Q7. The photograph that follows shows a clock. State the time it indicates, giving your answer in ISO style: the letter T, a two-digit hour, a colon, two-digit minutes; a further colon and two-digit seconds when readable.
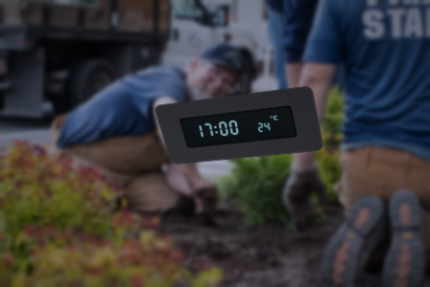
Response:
T17:00
